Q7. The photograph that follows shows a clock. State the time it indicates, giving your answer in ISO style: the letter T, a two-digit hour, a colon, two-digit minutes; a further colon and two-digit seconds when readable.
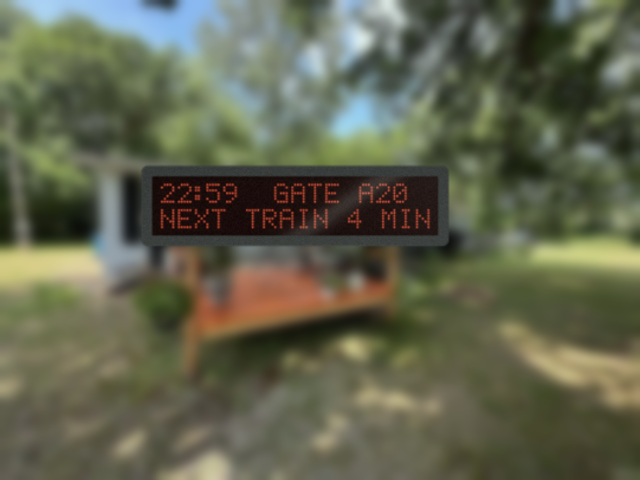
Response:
T22:59
